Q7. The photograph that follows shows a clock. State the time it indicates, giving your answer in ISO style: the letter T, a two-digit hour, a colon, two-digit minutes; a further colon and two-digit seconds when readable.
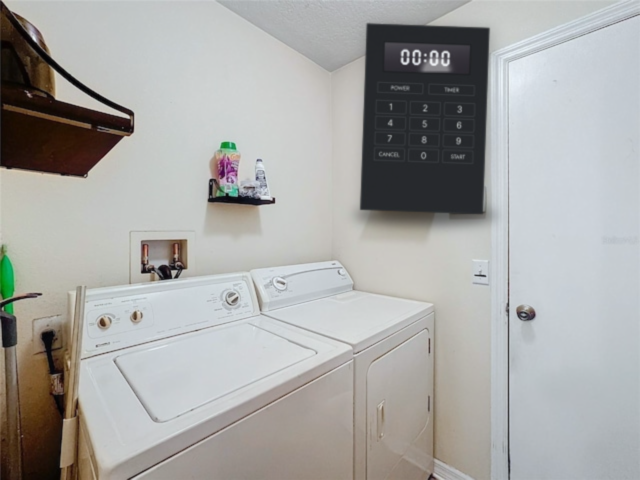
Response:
T00:00
